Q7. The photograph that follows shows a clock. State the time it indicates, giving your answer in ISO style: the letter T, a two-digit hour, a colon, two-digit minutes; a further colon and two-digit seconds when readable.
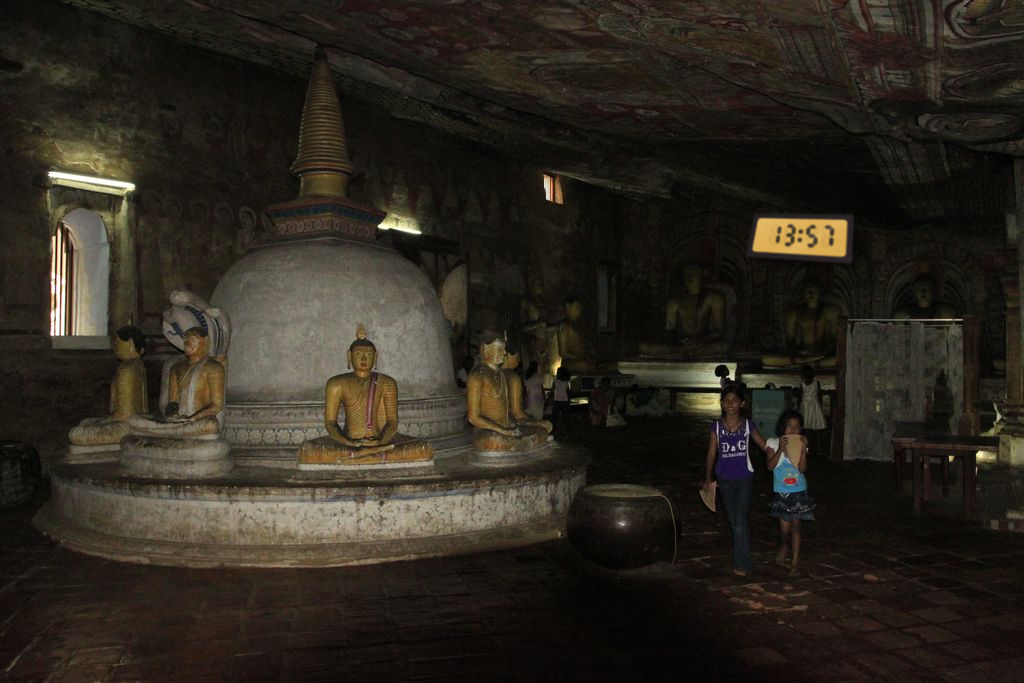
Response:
T13:57
